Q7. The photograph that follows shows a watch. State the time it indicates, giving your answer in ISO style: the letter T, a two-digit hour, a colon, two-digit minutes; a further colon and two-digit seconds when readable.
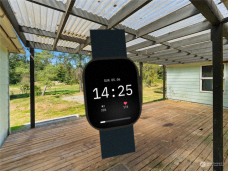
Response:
T14:25
